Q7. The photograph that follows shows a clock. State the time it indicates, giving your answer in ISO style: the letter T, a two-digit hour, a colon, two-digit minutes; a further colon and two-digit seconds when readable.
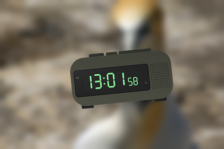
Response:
T13:01:58
